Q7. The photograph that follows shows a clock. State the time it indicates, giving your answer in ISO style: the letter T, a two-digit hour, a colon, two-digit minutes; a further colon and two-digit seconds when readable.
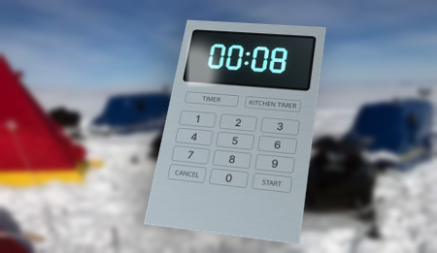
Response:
T00:08
